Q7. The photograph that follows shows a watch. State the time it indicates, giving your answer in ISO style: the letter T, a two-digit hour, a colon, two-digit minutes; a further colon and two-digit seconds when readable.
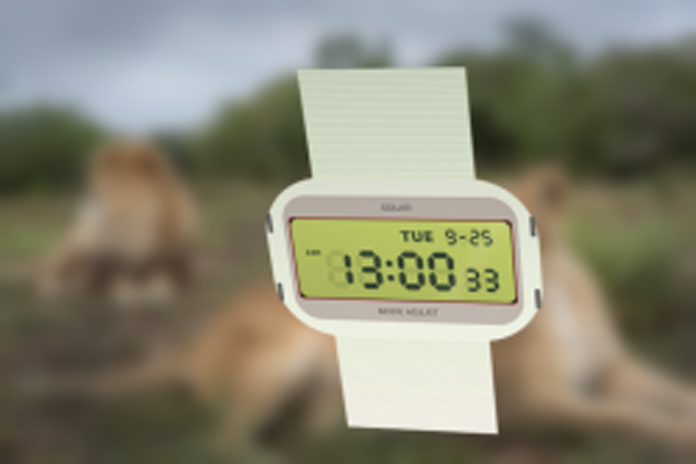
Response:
T13:00:33
